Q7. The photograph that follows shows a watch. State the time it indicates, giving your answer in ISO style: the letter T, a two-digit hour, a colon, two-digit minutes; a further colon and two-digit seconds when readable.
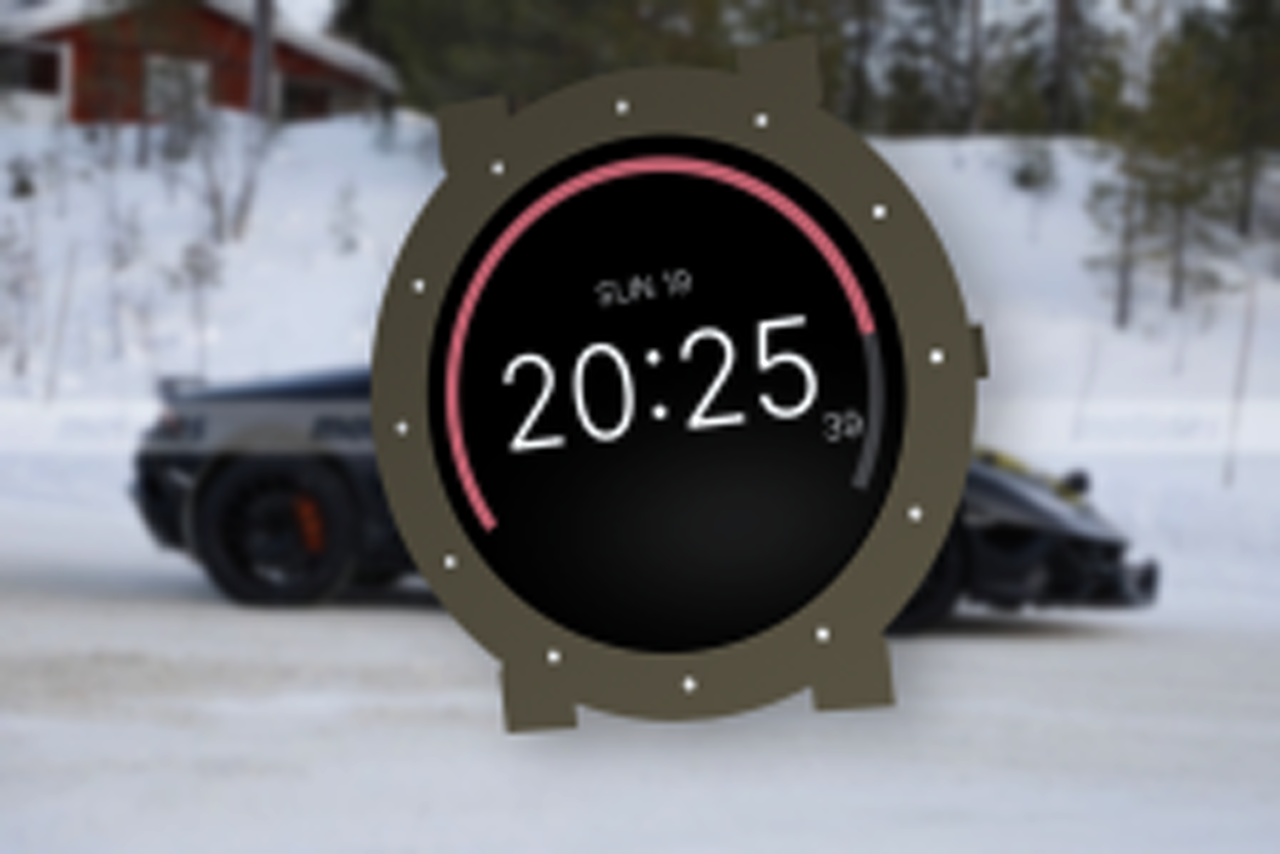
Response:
T20:25
